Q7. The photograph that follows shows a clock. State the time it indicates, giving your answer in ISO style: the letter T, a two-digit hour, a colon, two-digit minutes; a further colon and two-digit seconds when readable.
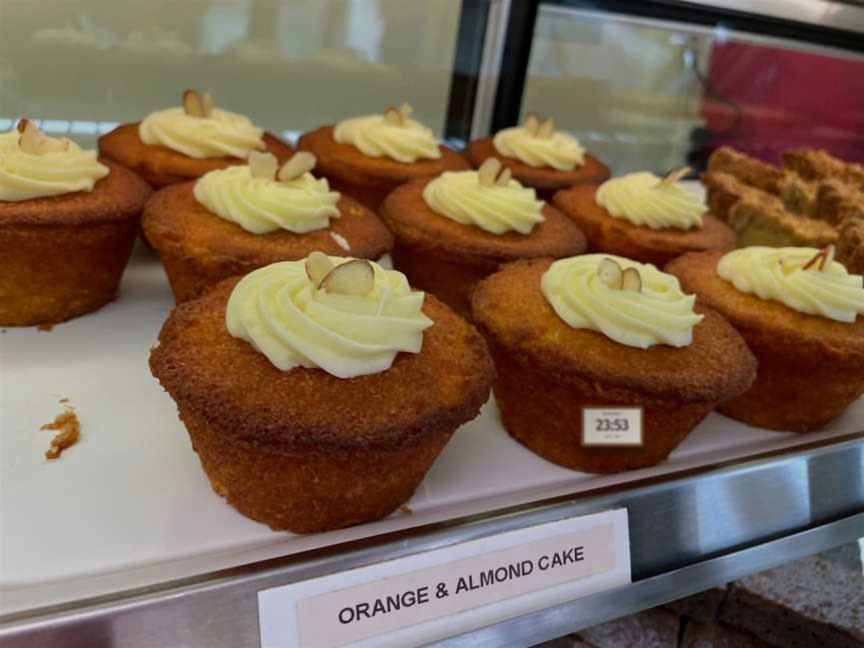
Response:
T23:53
